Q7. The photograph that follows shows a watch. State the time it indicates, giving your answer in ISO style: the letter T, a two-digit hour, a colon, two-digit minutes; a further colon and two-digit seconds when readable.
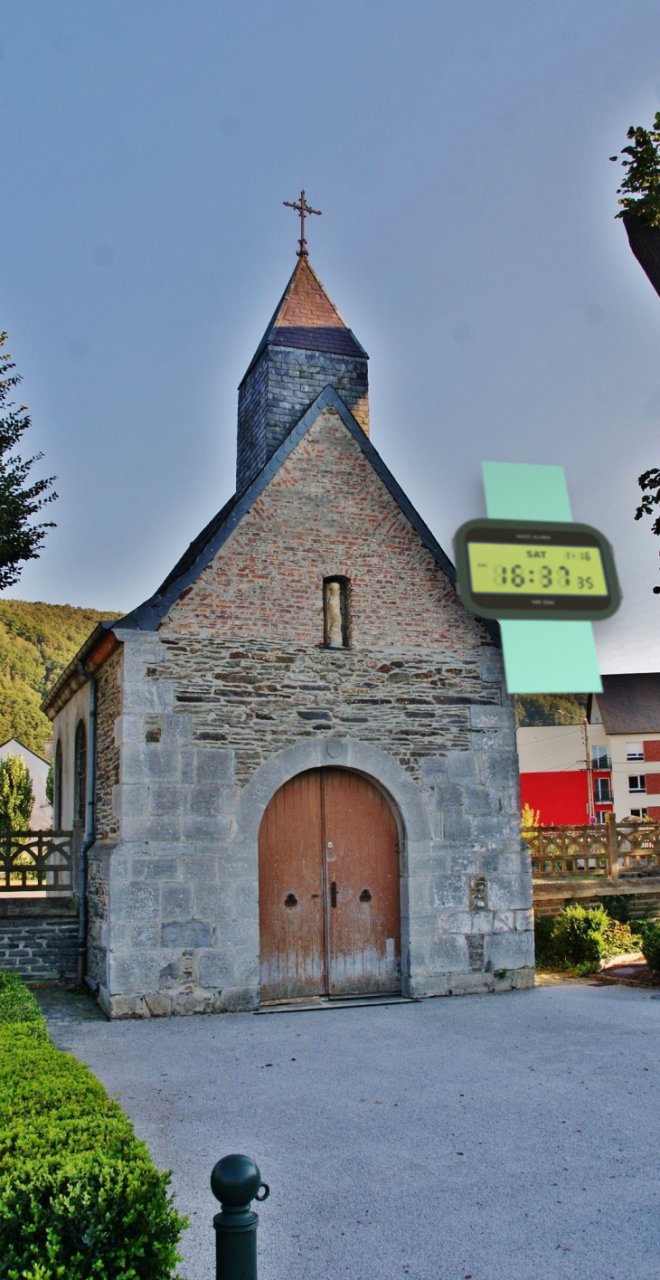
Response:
T16:37:35
